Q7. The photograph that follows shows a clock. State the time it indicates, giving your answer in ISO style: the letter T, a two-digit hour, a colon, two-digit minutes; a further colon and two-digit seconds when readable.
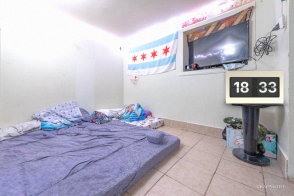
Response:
T18:33
